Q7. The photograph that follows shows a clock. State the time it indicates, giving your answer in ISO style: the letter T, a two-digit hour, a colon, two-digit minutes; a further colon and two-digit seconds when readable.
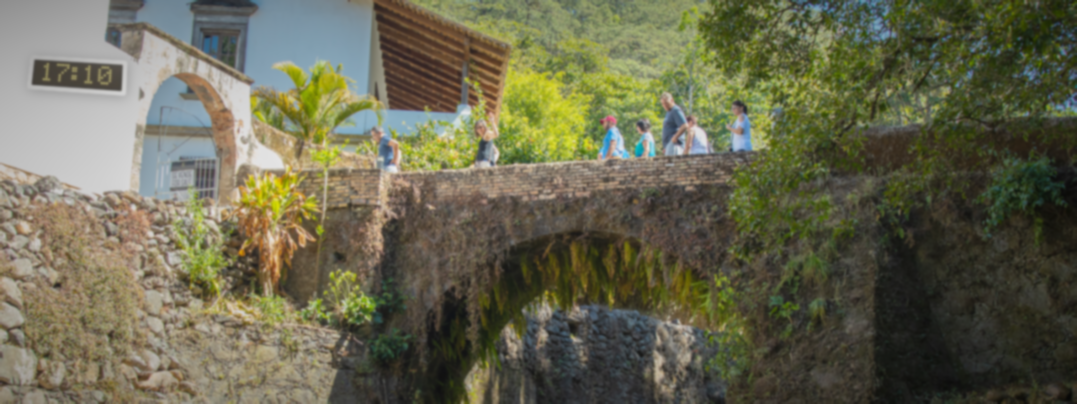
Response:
T17:10
